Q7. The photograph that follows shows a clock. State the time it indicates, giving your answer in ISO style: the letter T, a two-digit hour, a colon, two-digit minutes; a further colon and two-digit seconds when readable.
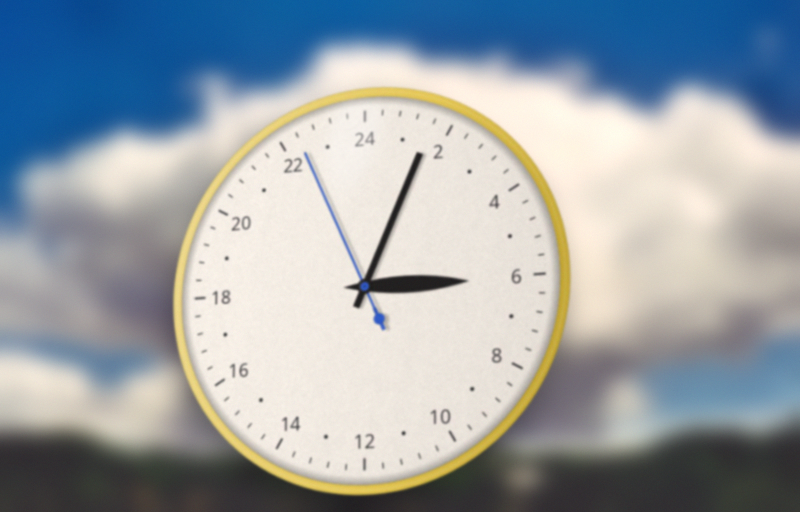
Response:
T06:03:56
